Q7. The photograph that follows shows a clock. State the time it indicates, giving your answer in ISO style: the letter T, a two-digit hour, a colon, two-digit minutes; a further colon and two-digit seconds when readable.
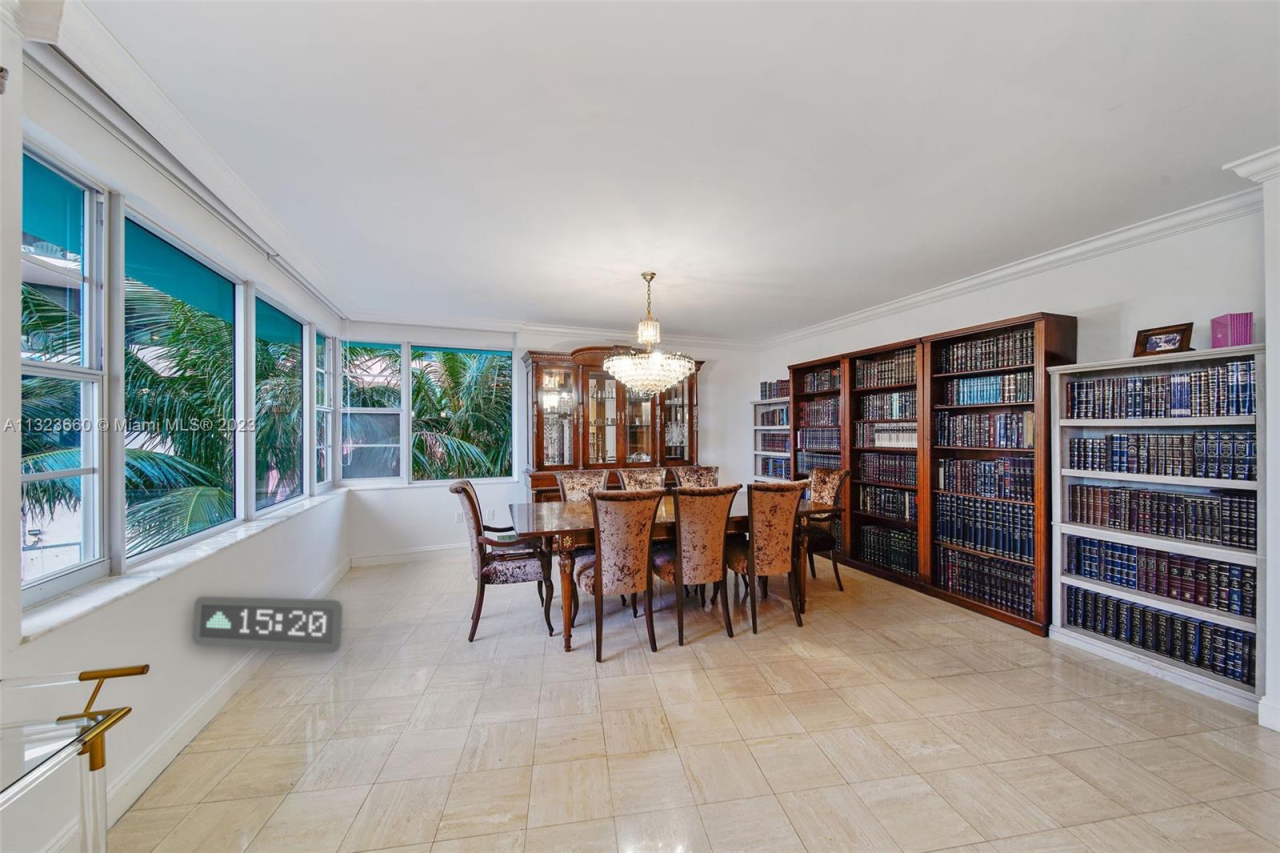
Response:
T15:20
